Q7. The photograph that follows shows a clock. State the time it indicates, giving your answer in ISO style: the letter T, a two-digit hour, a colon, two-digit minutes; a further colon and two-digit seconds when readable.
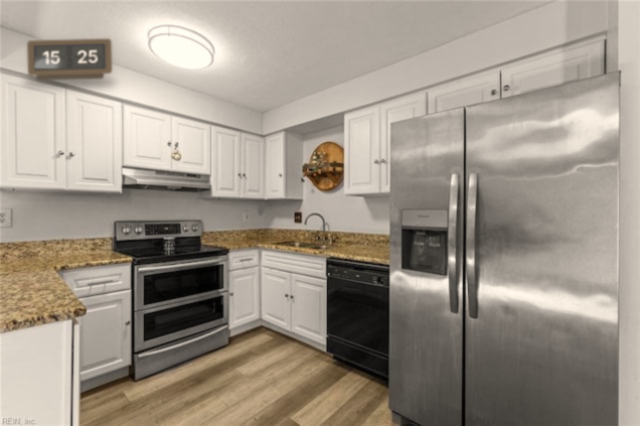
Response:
T15:25
